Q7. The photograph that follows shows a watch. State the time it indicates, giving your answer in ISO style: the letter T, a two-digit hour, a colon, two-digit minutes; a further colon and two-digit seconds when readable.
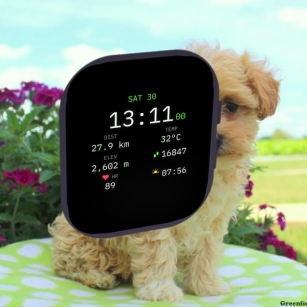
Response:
T13:11:00
